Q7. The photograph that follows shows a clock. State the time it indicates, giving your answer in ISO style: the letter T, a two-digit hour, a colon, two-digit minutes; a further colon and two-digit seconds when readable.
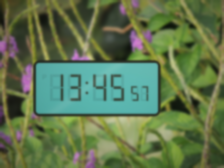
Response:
T13:45:57
